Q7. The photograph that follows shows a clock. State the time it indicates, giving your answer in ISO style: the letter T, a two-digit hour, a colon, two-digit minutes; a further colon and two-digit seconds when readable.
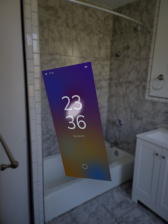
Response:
T23:36
